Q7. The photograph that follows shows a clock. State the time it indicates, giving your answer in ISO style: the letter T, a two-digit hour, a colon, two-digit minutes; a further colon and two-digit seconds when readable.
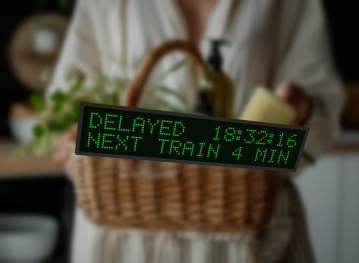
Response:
T18:32:16
